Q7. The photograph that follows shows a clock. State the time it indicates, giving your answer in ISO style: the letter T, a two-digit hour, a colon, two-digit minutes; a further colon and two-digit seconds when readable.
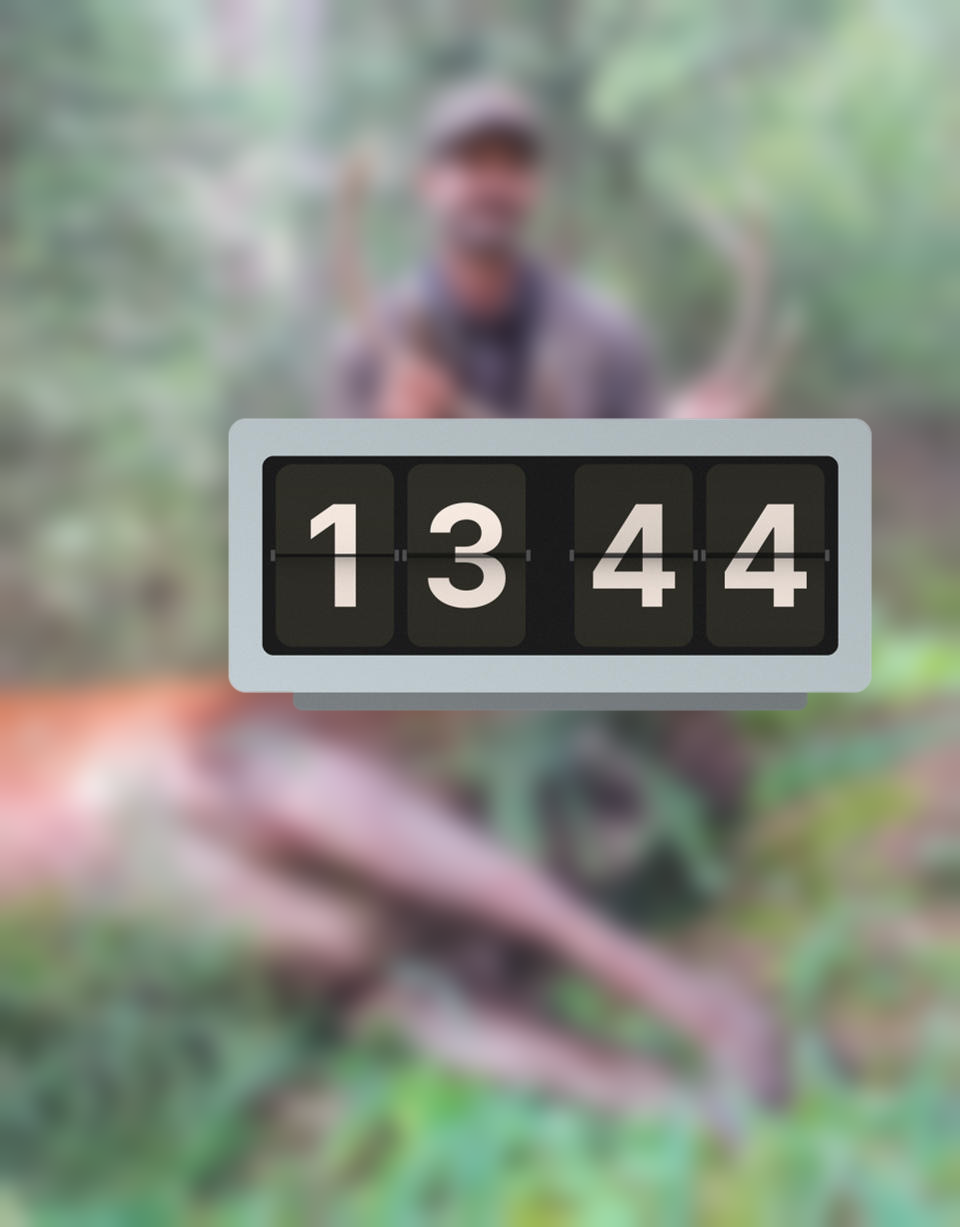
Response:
T13:44
